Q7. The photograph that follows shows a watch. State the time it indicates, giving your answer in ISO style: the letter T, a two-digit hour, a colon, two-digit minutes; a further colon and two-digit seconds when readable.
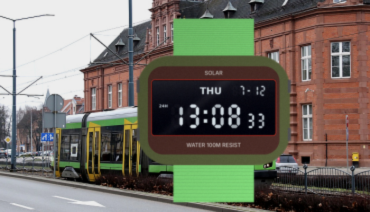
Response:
T13:08:33
